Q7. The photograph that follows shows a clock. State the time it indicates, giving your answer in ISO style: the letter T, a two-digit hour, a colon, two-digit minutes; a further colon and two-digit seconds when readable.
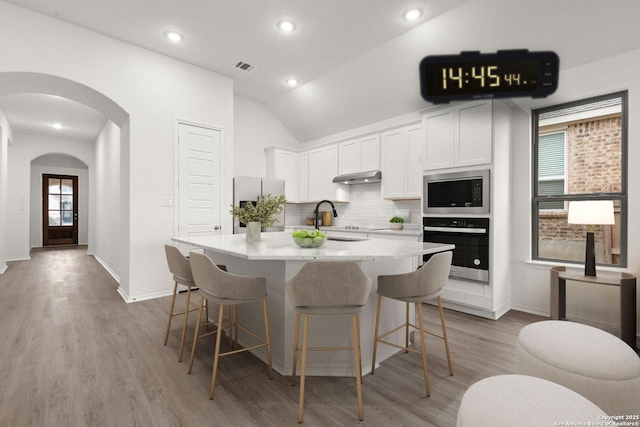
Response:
T14:45:44
